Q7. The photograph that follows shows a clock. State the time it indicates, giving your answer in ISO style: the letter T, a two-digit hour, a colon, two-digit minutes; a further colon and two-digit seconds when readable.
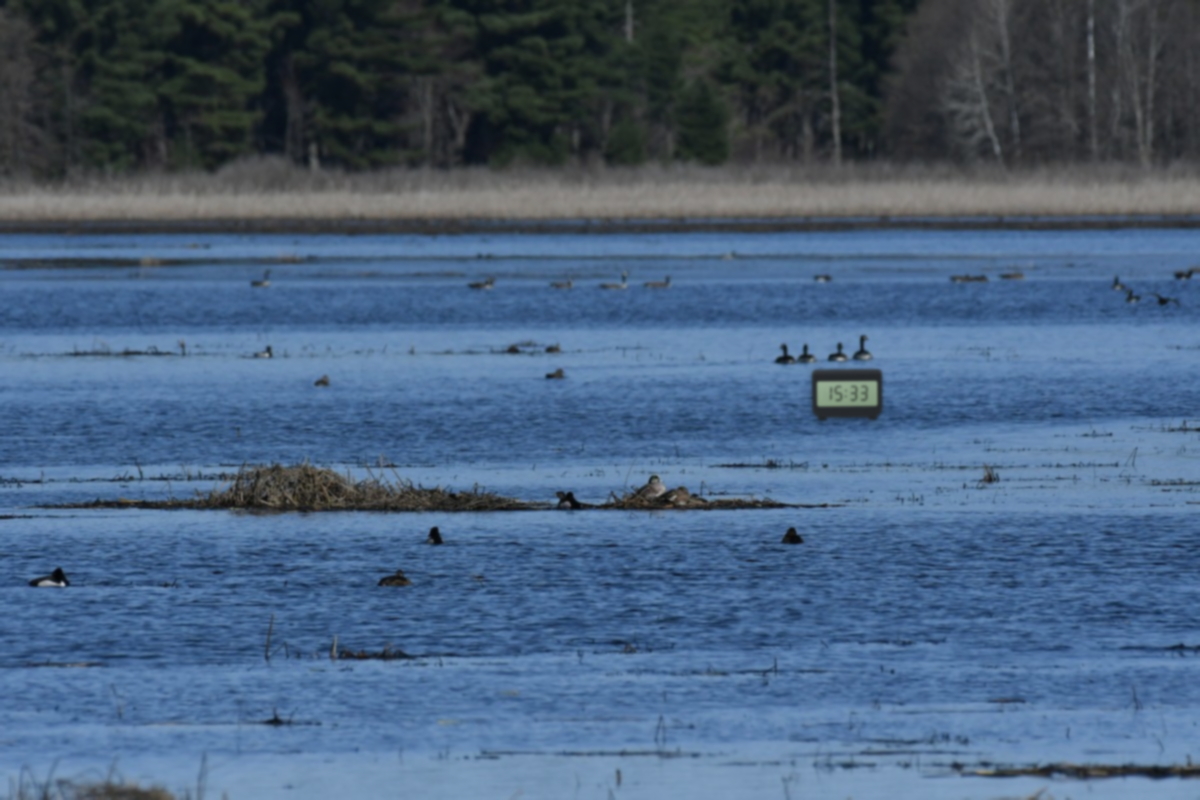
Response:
T15:33
